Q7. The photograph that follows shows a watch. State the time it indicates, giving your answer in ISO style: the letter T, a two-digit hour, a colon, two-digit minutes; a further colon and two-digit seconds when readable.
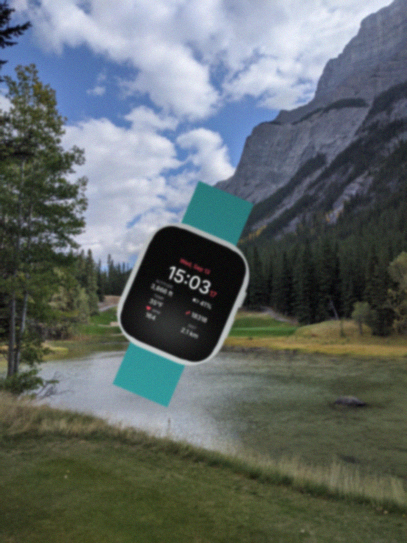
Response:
T15:03
